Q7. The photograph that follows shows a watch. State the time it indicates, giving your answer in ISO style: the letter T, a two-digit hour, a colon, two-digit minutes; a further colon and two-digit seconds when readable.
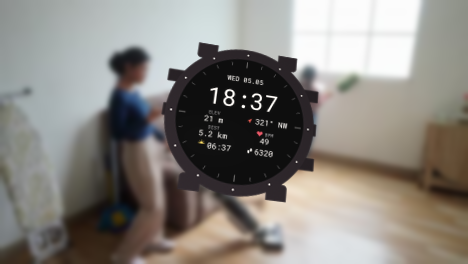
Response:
T18:37
